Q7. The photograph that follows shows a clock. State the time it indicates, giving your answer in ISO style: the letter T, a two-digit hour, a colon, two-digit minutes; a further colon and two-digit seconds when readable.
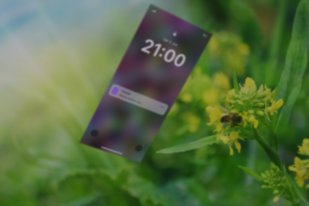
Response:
T21:00
